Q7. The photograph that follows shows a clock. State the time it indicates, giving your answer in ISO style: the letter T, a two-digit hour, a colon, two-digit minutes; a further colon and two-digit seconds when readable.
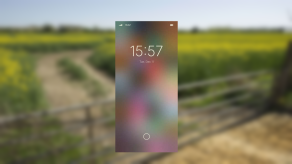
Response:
T15:57
